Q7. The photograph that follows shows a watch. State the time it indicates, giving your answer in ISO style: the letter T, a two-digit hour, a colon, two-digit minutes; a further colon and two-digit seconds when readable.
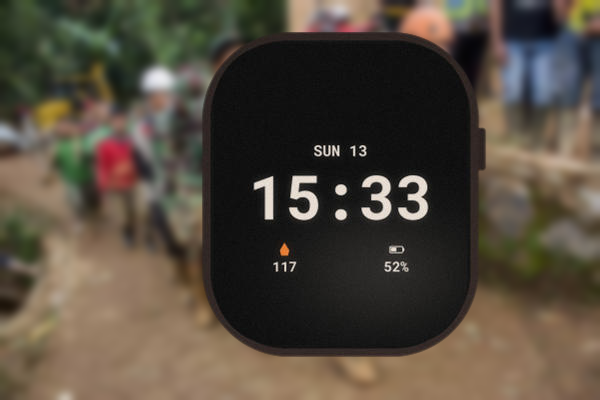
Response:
T15:33
